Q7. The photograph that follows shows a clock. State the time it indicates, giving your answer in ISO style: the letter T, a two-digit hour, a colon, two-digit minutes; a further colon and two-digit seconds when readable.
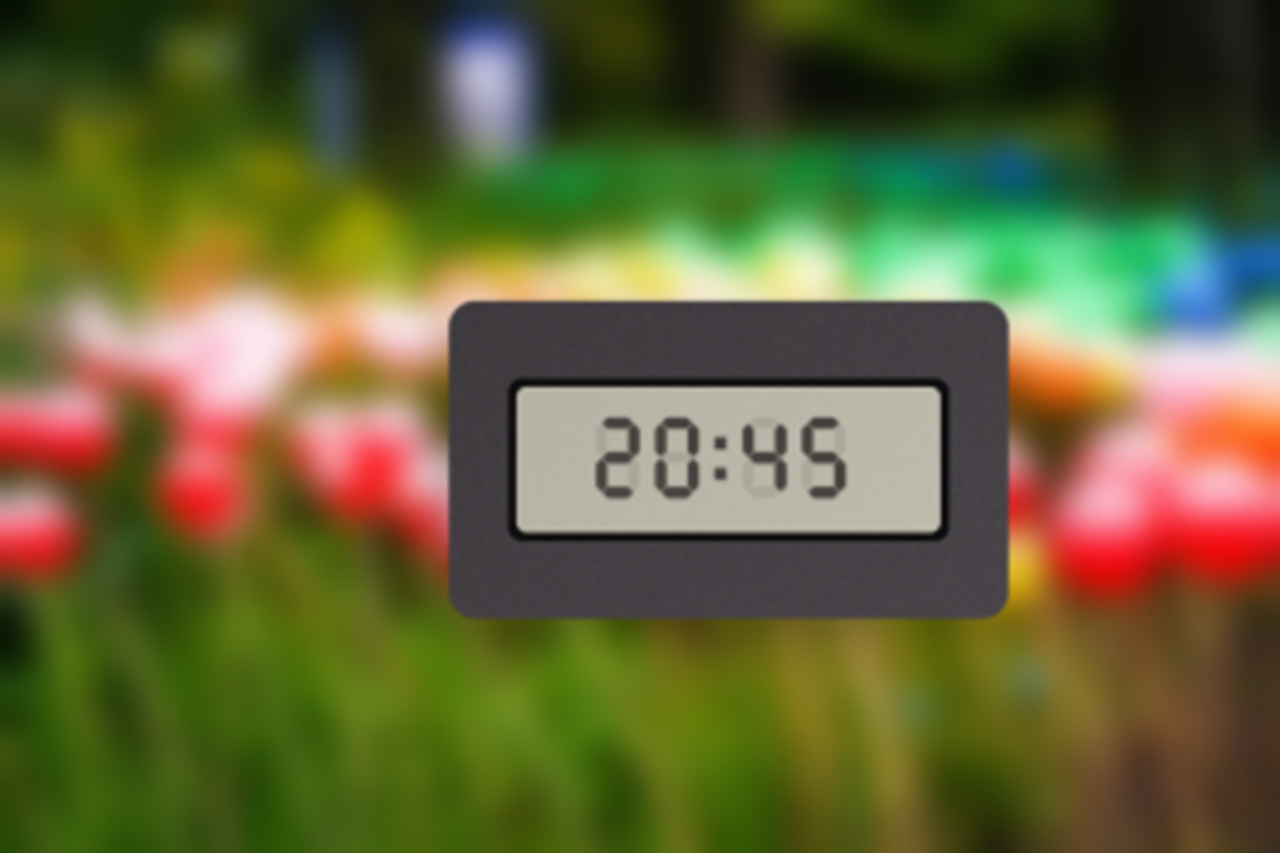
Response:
T20:45
